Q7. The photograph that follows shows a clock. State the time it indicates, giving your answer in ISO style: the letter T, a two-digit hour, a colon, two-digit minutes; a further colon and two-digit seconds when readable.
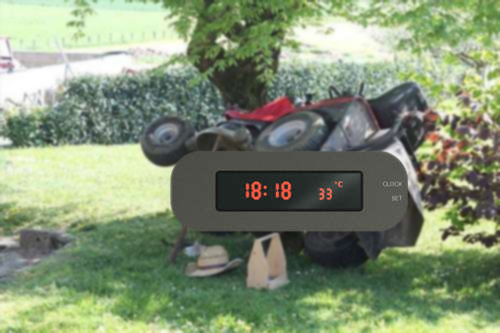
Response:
T18:18
